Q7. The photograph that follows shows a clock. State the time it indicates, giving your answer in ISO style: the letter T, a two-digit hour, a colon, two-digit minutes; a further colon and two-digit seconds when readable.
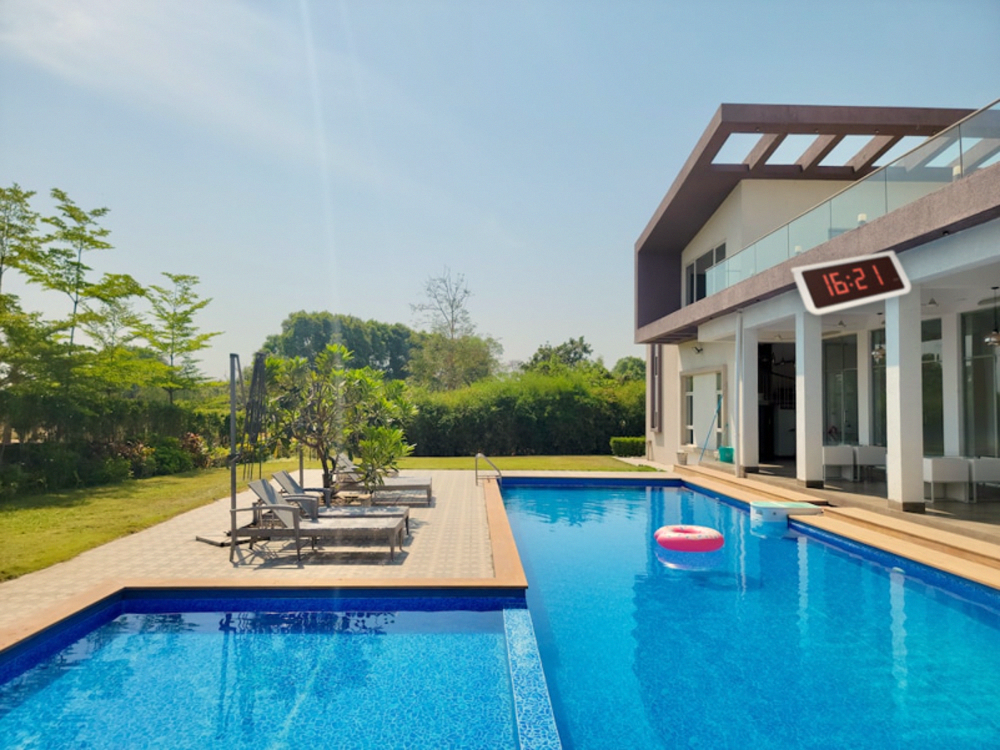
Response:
T16:21
